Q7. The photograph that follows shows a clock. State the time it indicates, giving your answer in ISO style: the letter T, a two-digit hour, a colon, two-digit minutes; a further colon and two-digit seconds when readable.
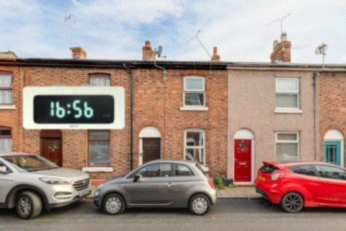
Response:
T16:56
